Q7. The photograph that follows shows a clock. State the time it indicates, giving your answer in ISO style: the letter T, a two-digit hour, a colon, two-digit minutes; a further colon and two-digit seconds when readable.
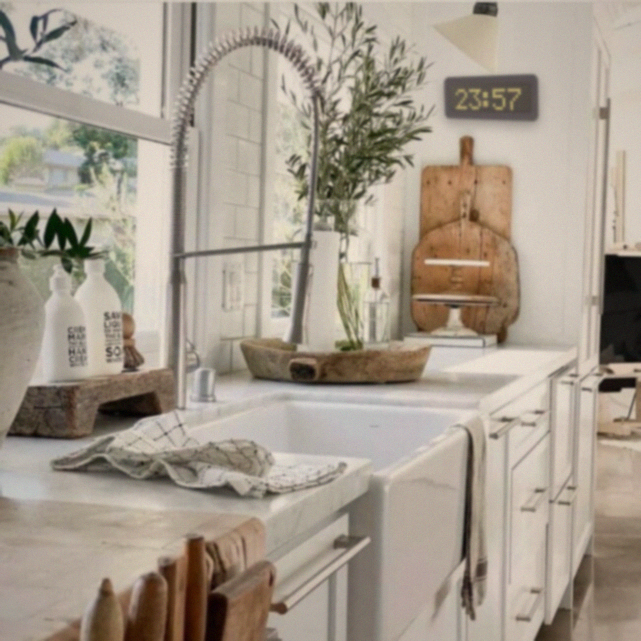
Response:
T23:57
